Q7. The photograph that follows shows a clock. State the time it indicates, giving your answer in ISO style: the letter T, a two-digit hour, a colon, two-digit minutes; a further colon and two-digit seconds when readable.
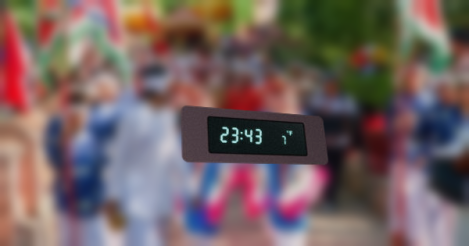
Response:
T23:43
